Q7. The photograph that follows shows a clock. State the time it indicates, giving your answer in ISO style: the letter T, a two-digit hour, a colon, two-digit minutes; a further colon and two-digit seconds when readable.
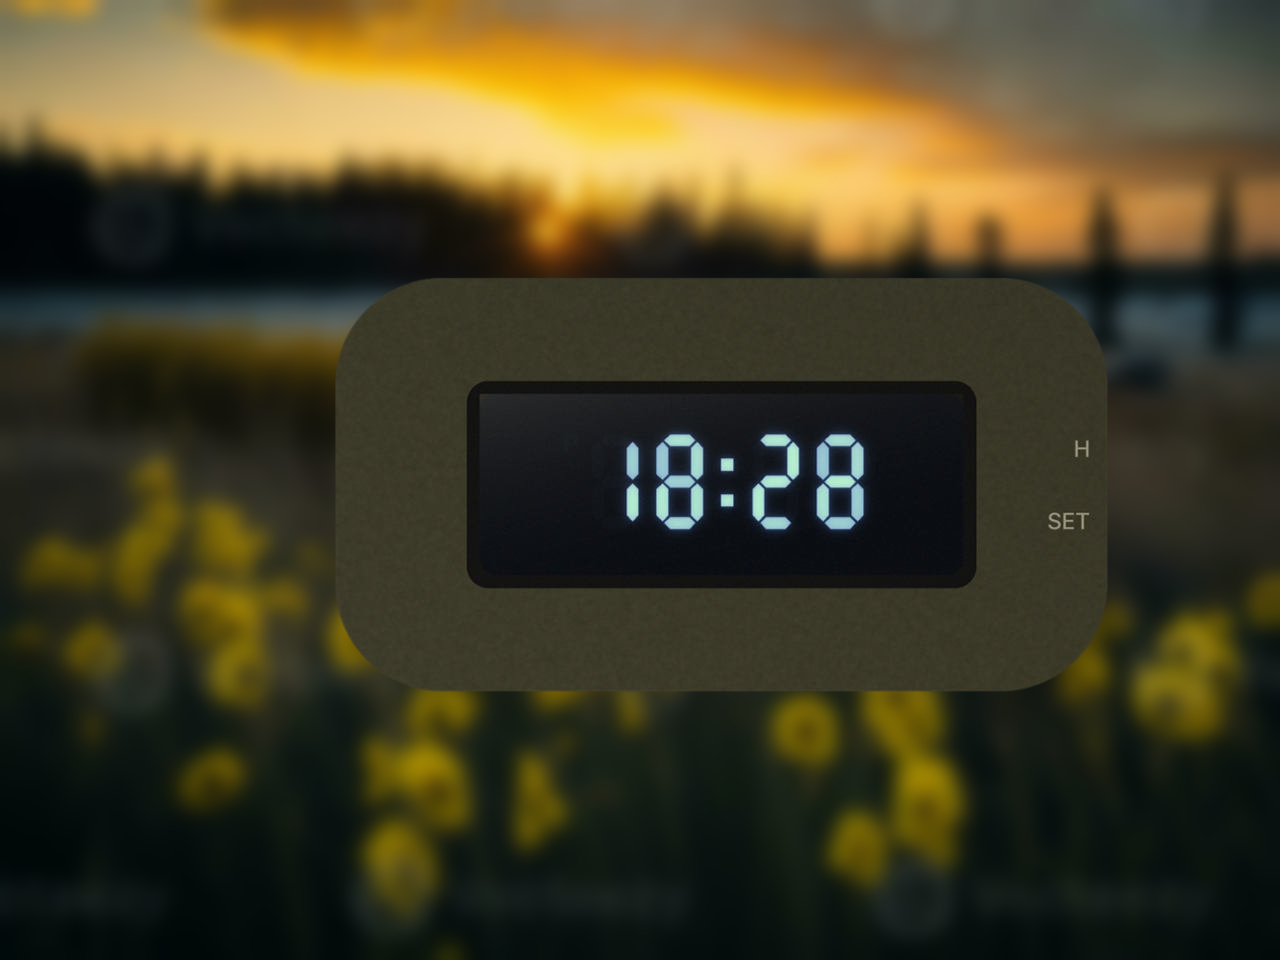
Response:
T18:28
